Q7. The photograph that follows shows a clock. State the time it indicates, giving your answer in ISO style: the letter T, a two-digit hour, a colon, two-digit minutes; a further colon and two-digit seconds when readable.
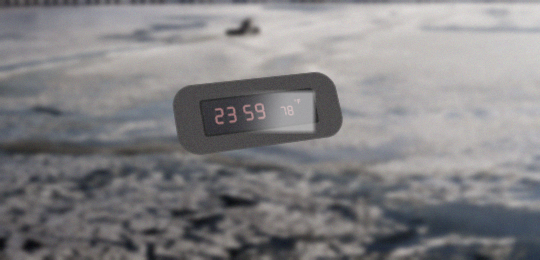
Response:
T23:59
